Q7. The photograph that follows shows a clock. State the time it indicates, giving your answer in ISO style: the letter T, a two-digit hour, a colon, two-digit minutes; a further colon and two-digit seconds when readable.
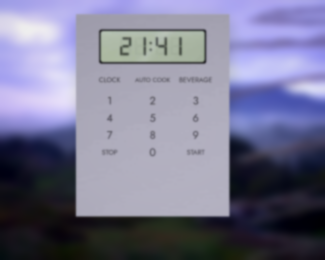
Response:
T21:41
